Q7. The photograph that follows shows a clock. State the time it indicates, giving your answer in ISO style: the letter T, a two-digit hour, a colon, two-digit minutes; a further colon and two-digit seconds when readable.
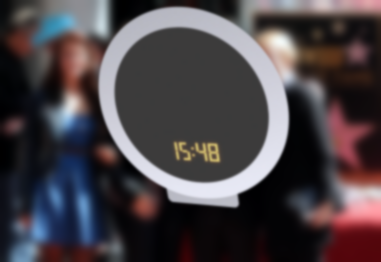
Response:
T15:48
